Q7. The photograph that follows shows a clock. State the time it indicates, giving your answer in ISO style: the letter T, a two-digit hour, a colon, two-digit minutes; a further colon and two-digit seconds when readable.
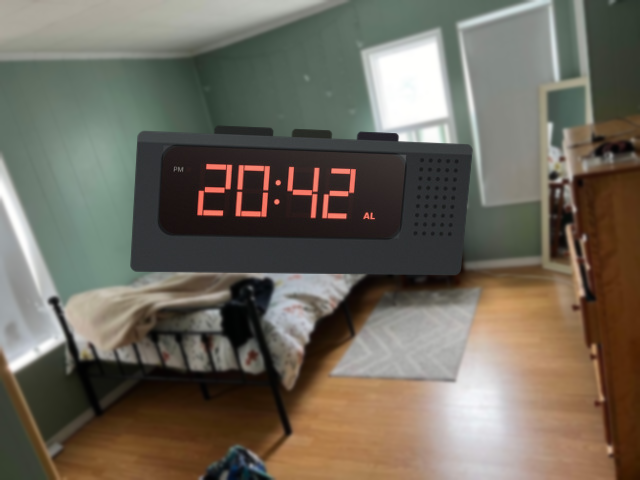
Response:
T20:42
